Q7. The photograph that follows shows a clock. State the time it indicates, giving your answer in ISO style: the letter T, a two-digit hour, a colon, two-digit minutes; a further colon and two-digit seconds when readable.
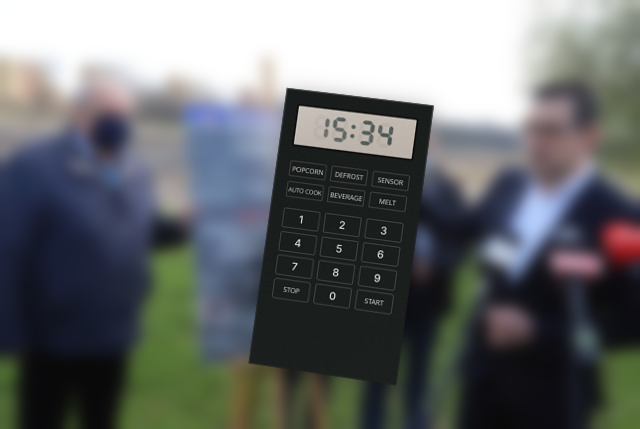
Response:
T15:34
